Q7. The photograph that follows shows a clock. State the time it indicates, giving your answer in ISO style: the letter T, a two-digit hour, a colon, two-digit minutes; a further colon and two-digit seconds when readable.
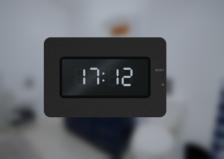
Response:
T17:12
